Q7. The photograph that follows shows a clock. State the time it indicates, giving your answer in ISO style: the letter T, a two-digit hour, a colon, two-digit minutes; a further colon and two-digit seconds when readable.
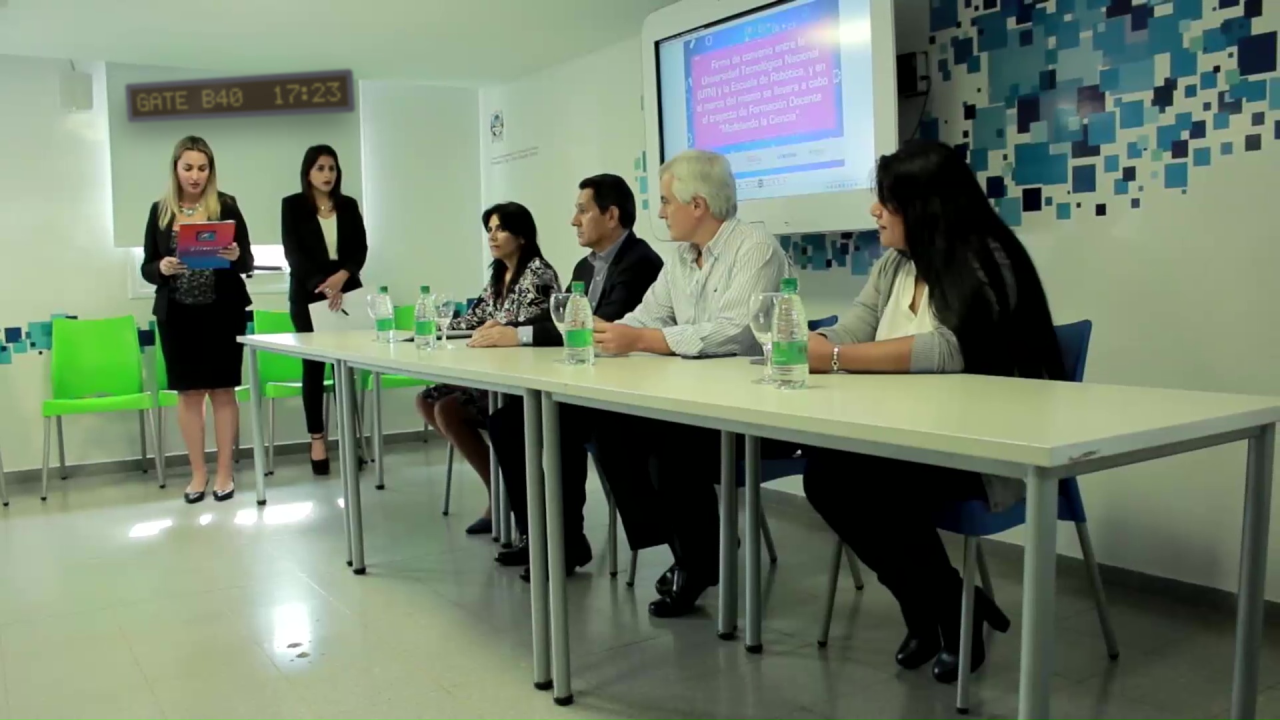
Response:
T17:23
